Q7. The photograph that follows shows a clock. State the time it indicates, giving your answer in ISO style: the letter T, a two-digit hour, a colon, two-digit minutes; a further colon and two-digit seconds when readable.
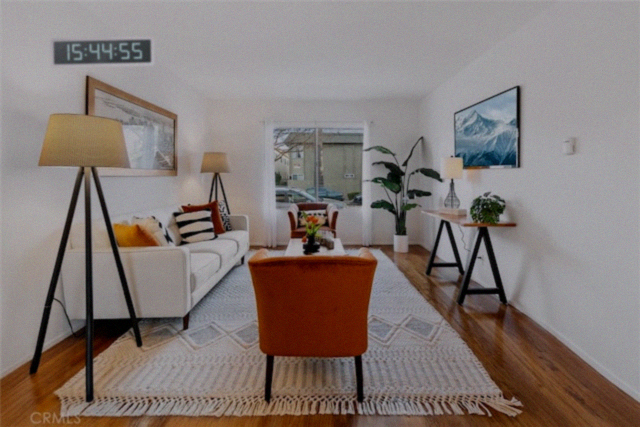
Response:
T15:44:55
